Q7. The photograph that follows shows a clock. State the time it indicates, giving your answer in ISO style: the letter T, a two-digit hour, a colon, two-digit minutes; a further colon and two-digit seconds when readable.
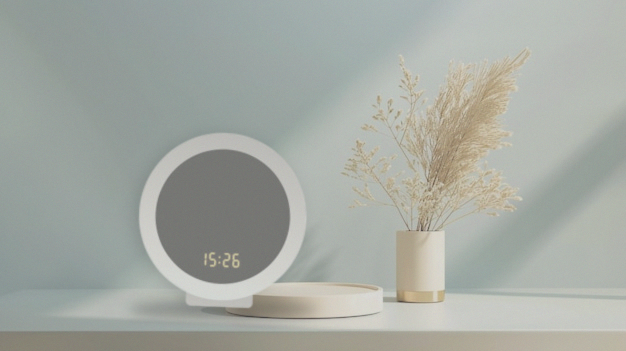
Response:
T15:26
